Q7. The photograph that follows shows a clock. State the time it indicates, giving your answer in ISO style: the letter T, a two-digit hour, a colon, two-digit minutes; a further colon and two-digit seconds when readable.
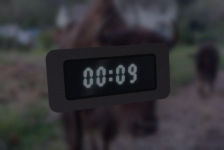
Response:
T00:09
